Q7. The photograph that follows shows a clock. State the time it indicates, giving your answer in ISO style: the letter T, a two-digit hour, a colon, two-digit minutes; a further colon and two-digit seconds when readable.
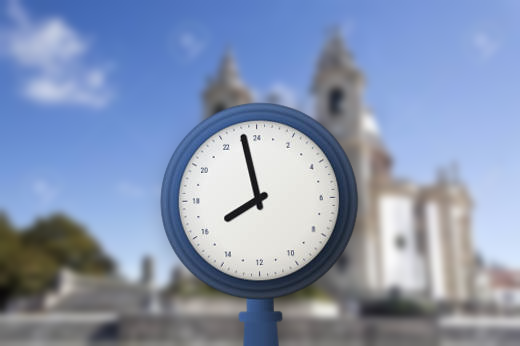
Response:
T15:58
